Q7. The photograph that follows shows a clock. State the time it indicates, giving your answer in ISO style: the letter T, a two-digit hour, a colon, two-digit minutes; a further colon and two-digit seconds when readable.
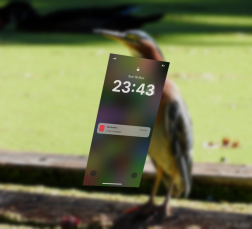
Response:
T23:43
